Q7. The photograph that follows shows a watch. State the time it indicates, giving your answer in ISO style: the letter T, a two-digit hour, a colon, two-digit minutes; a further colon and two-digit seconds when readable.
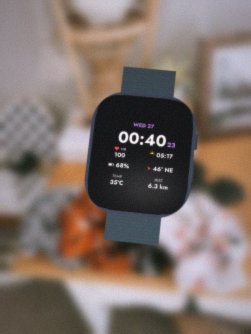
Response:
T00:40
